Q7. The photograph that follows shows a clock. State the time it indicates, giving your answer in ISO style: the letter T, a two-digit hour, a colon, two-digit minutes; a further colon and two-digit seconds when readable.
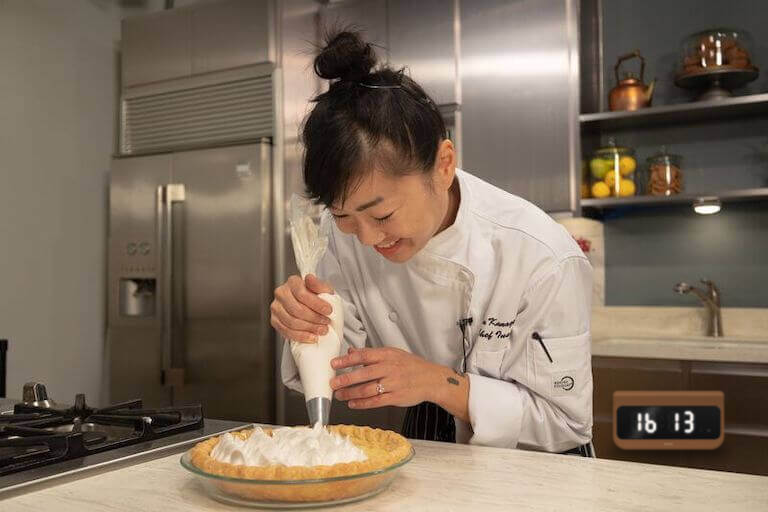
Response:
T16:13
